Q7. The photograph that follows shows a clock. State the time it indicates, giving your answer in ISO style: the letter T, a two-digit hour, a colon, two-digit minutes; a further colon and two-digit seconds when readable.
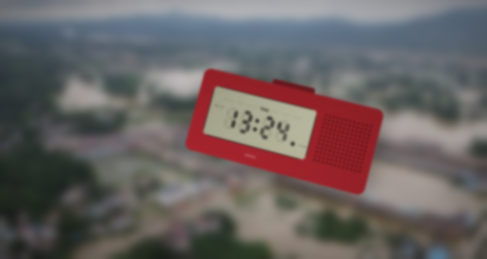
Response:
T13:24
